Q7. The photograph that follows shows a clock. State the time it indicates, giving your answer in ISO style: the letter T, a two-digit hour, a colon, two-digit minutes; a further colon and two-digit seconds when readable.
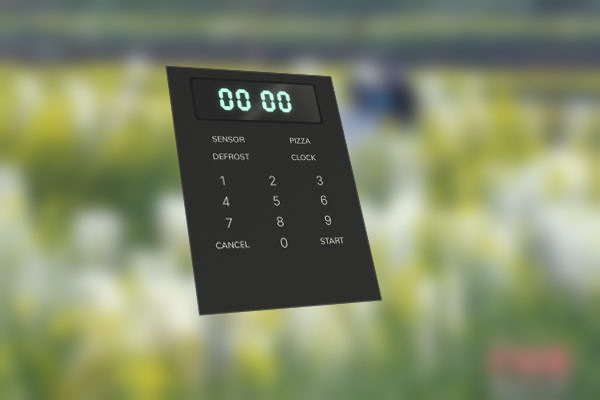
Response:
T00:00
